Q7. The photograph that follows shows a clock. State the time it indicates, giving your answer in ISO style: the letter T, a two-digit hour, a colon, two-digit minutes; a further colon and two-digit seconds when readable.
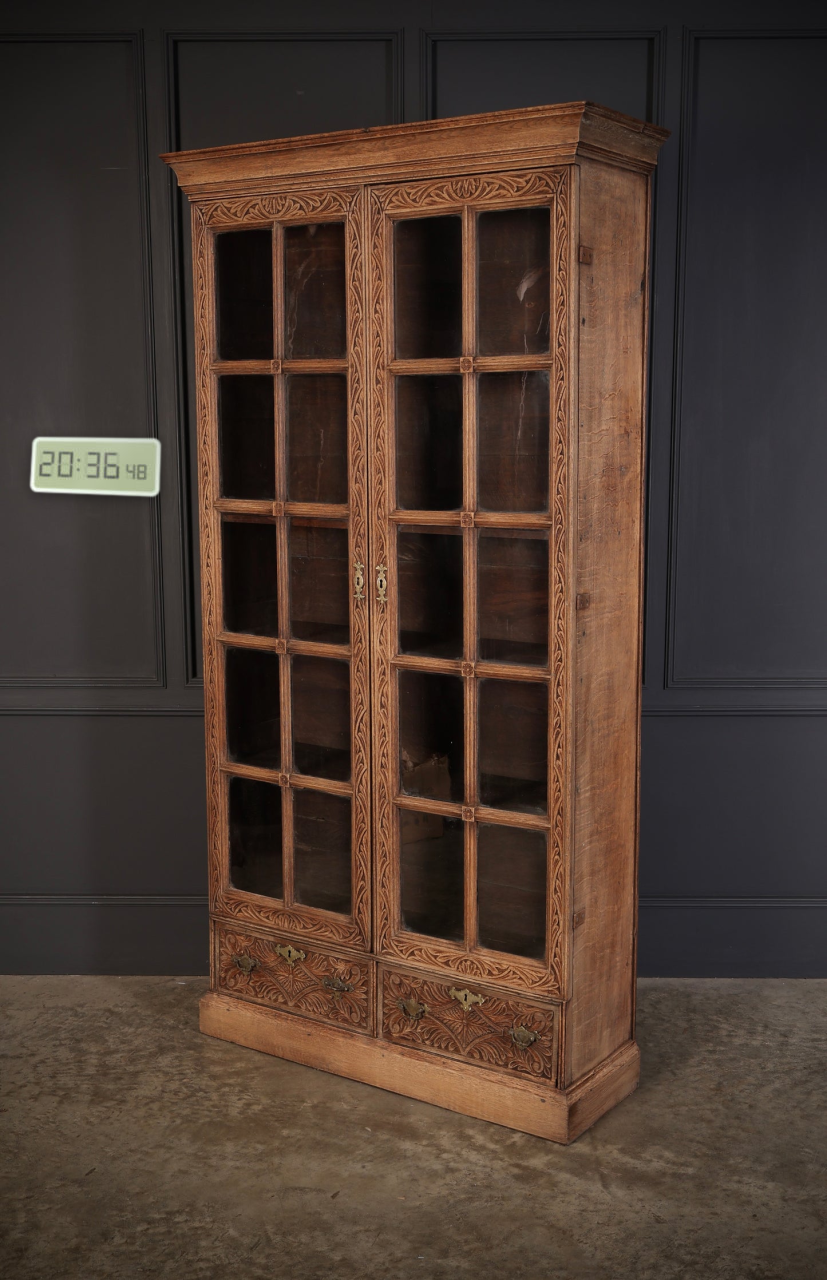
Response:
T20:36:48
